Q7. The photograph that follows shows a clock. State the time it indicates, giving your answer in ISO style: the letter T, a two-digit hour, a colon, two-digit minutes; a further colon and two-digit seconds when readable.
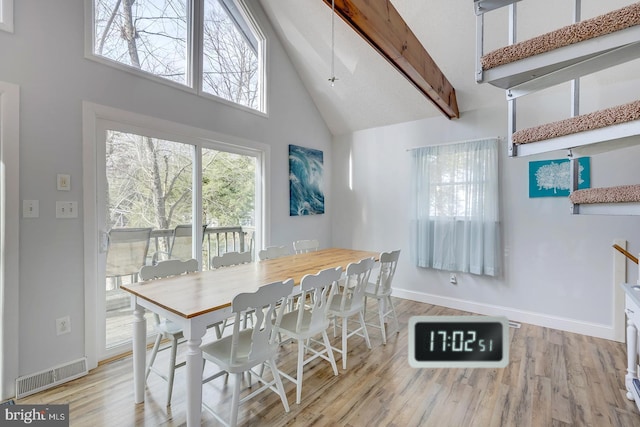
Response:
T17:02:51
